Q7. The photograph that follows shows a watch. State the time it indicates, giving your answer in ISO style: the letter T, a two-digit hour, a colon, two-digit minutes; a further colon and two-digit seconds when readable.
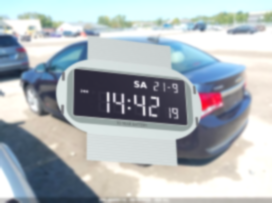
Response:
T14:42:19
